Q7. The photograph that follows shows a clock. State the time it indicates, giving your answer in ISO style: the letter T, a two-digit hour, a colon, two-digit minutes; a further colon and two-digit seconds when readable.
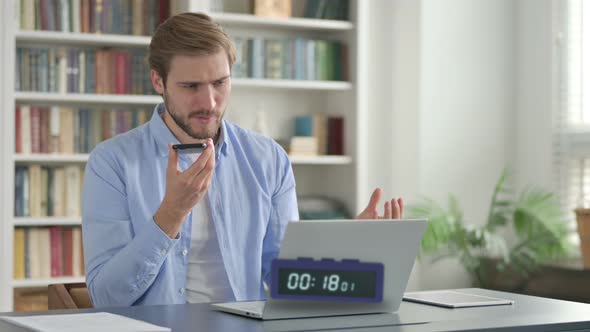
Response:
T00:18
